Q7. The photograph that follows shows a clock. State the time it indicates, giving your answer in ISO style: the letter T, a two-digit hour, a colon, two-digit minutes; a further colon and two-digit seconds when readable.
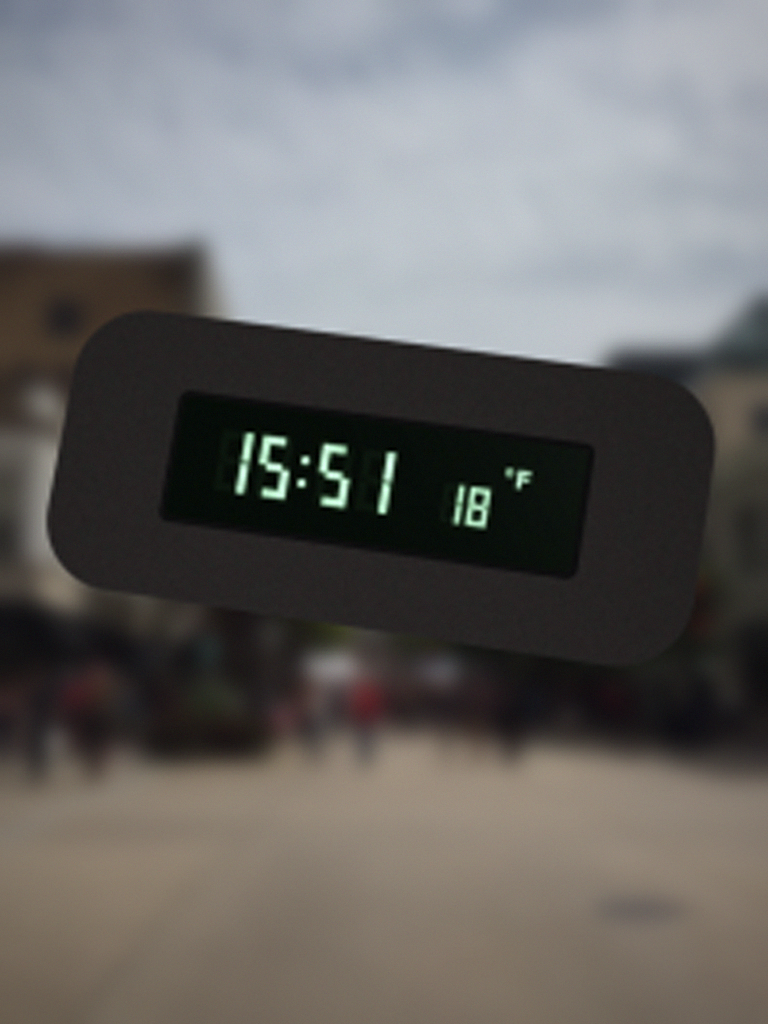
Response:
T15:51
